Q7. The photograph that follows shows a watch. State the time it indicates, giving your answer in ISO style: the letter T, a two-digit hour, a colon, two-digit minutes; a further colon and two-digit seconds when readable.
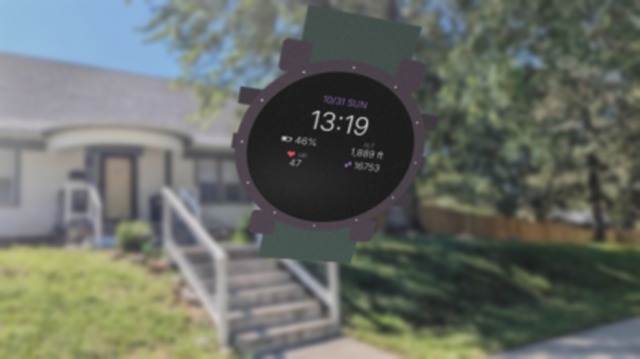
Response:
T13:19
